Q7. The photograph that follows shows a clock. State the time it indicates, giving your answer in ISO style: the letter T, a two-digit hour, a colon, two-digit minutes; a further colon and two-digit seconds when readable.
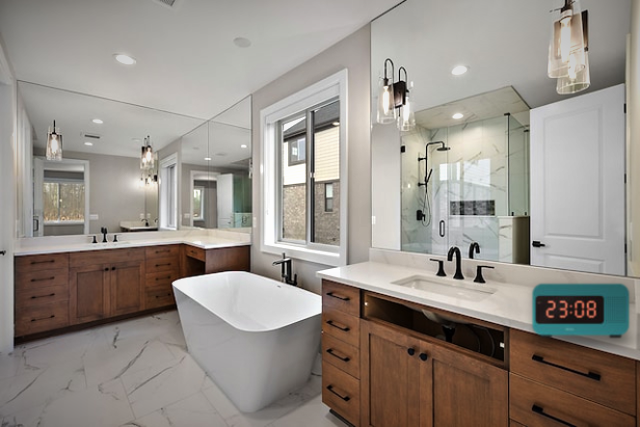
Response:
T23:08
